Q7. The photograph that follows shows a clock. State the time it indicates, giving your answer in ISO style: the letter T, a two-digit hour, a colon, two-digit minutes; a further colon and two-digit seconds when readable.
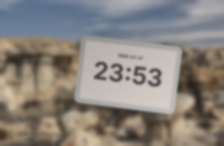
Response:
T23:53
